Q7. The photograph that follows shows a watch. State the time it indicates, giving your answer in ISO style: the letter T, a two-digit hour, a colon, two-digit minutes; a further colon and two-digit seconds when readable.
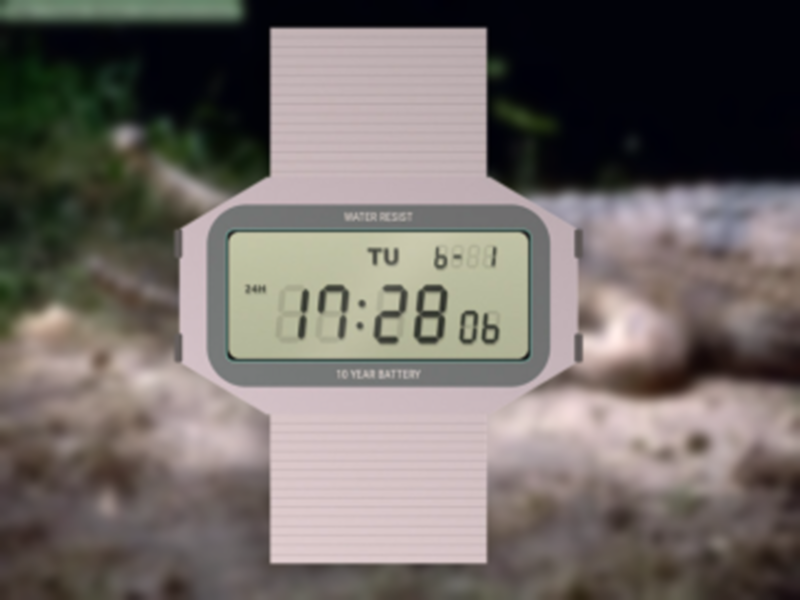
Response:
T17:28:06
